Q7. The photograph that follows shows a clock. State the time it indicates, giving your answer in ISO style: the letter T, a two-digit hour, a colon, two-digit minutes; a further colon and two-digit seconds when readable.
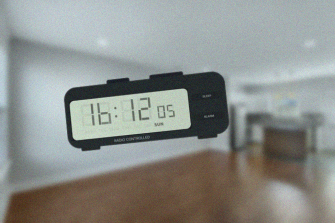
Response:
T16:12:05
